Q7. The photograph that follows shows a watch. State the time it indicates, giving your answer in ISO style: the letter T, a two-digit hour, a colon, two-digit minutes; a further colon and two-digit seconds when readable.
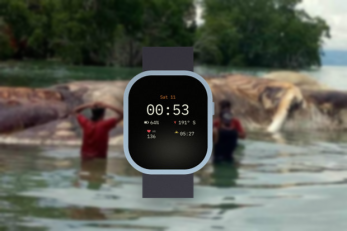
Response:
T00:53
